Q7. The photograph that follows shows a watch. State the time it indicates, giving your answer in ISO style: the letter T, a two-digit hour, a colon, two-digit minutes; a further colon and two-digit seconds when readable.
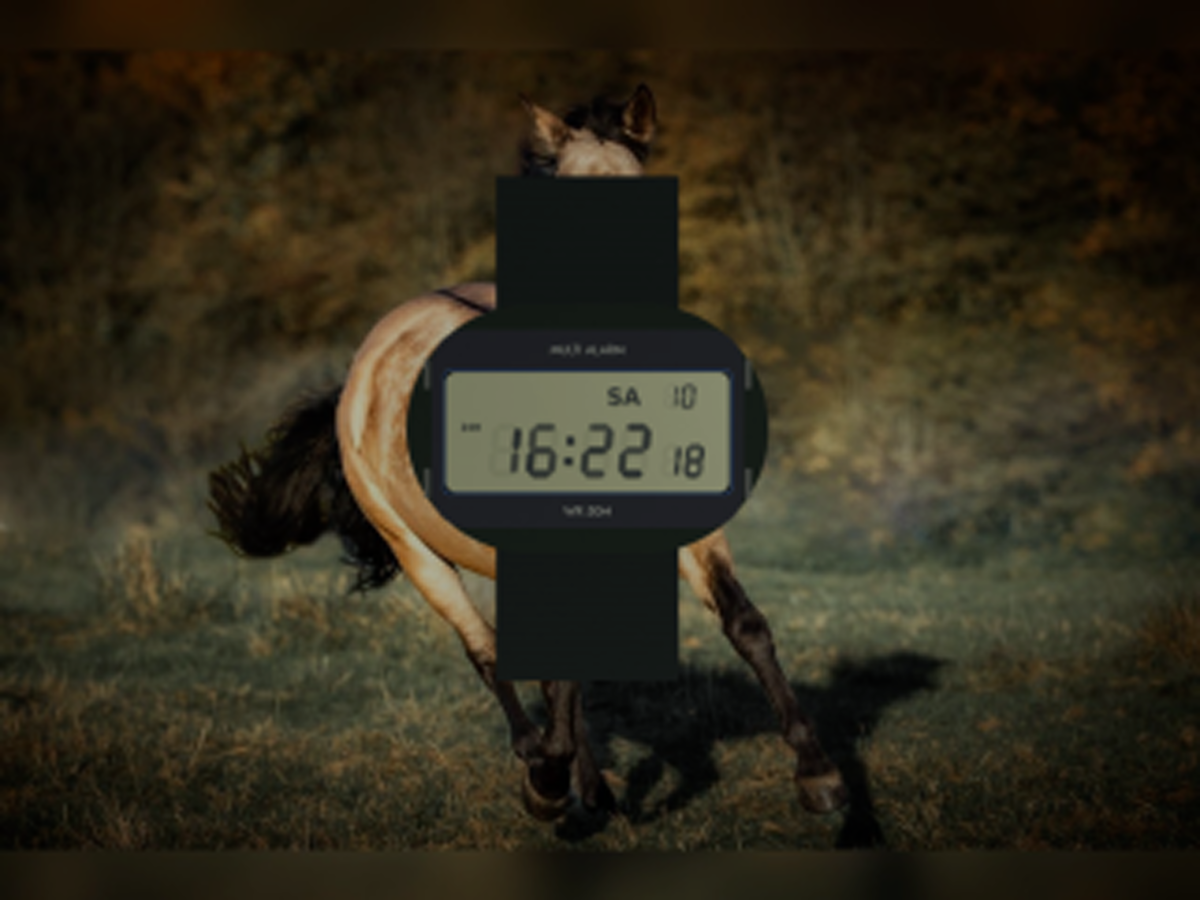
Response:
T16:22:18
